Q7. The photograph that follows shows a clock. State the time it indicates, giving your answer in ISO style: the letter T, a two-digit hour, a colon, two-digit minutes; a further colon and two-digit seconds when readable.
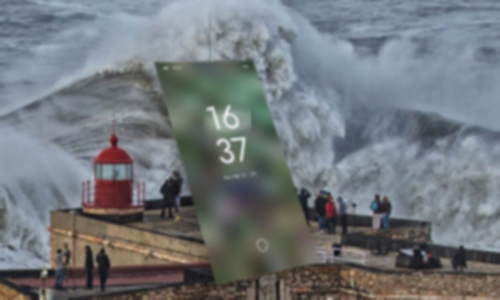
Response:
T16:37
